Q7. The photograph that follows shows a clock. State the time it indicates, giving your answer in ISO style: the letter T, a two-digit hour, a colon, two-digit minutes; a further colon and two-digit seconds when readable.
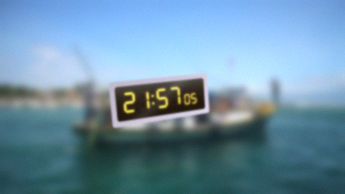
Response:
T21:57
